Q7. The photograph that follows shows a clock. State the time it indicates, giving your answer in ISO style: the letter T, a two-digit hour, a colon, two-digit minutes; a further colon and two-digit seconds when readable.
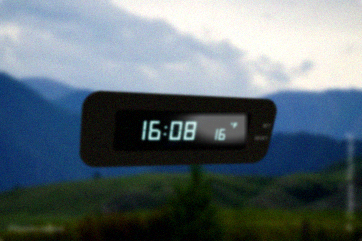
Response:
T16:08
